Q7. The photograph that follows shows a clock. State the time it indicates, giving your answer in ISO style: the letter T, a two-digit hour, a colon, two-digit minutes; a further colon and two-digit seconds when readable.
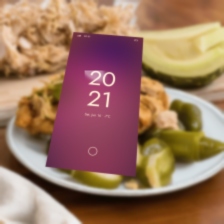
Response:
T20:21
